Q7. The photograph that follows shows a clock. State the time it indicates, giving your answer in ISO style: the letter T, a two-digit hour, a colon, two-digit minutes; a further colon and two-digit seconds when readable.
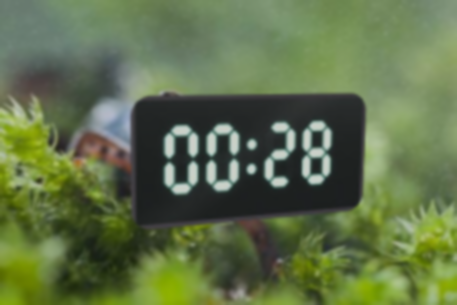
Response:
T00:28
